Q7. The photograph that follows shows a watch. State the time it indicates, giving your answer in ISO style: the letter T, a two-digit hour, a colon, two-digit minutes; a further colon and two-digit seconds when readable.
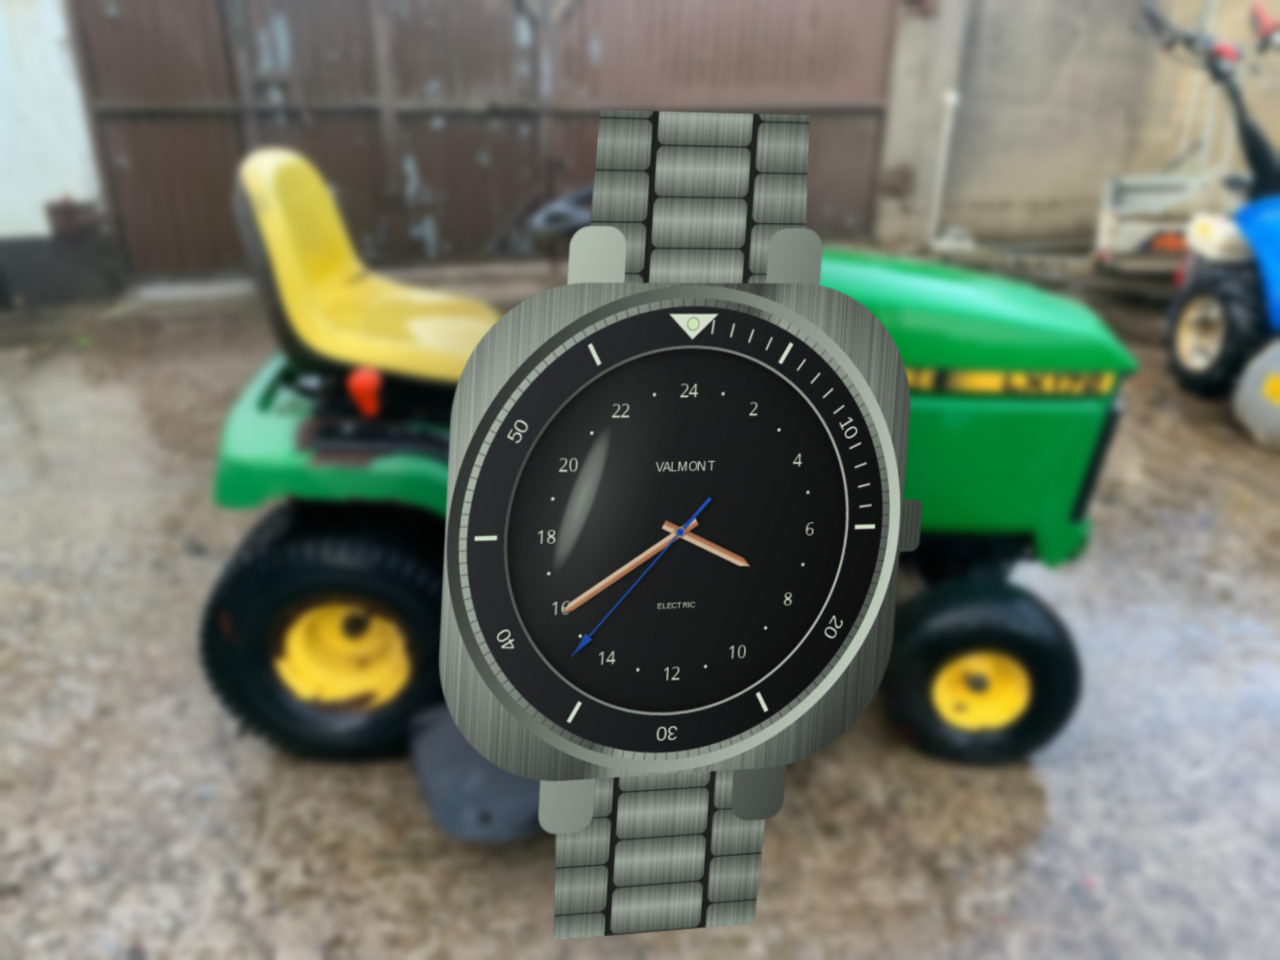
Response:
T07:39:37
